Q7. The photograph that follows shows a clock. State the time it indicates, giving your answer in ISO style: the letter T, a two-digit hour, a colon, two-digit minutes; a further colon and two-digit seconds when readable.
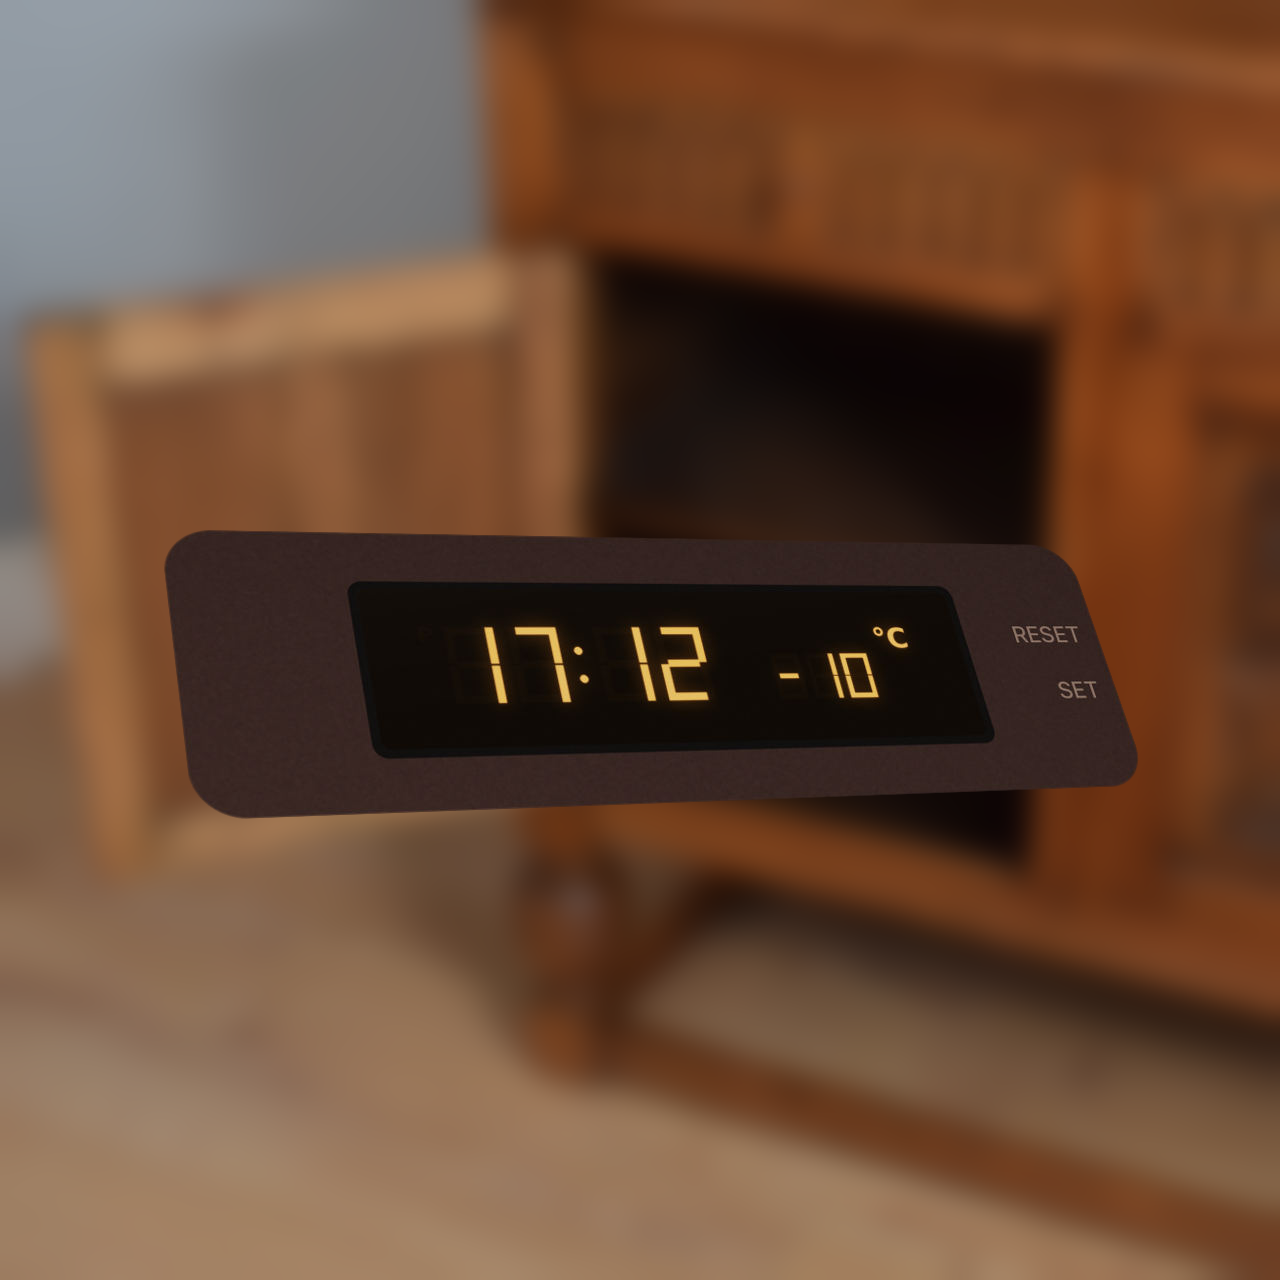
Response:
T17:12
